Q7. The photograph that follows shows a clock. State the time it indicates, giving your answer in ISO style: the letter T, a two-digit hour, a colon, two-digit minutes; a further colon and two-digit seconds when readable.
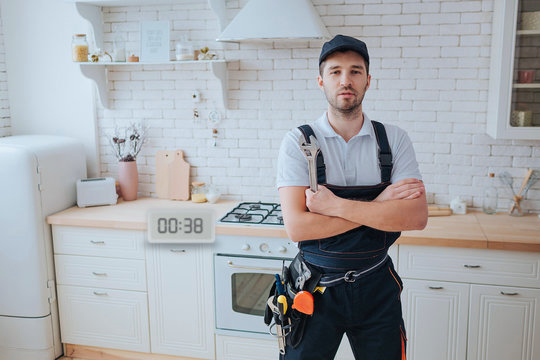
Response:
T00:38
